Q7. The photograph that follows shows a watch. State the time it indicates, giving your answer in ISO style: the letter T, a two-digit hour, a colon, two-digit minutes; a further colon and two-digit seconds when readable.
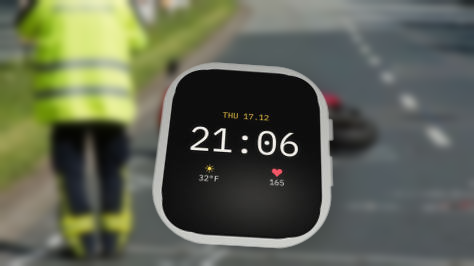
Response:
T21:06
